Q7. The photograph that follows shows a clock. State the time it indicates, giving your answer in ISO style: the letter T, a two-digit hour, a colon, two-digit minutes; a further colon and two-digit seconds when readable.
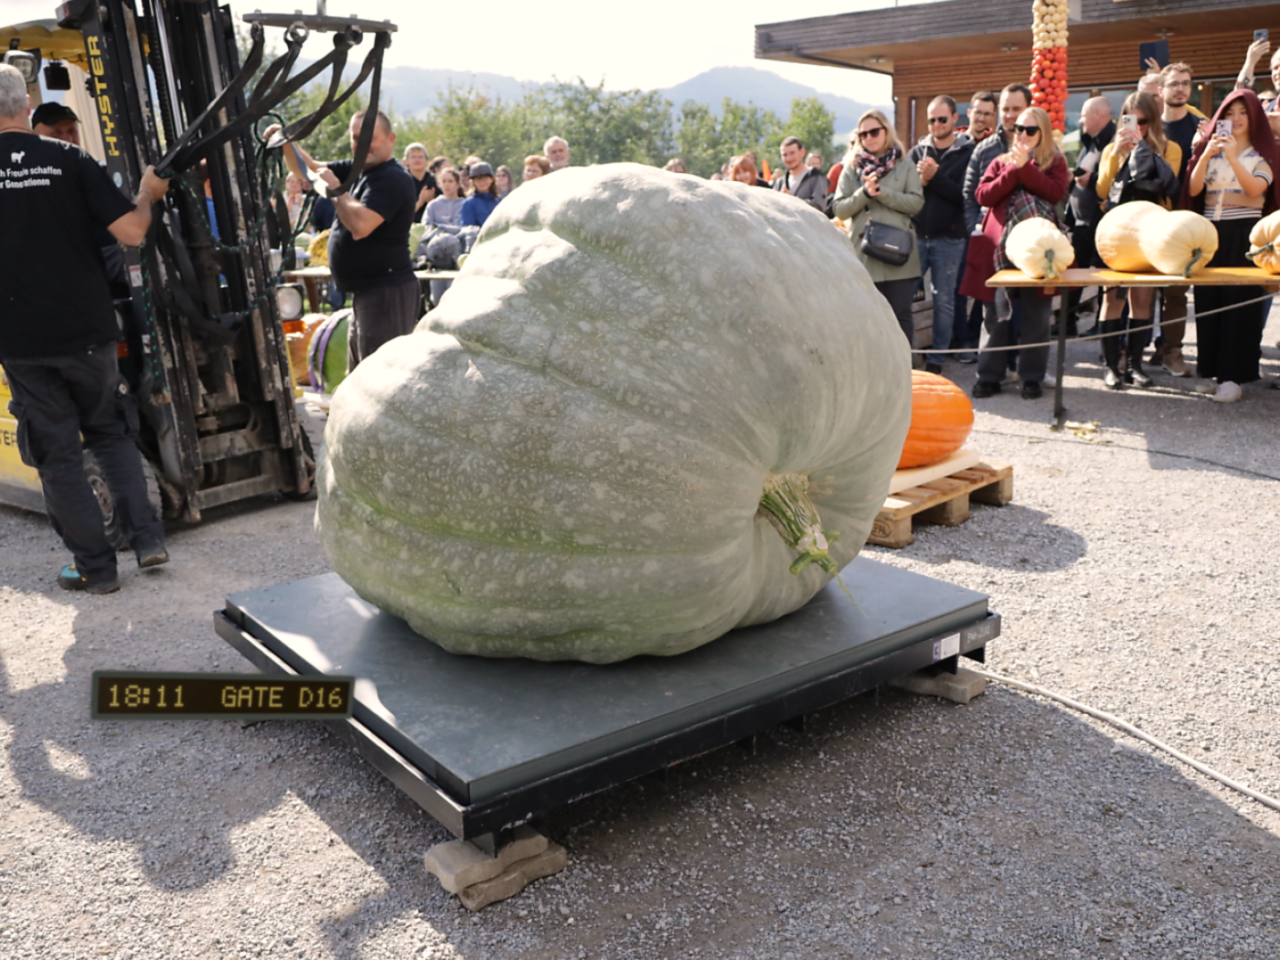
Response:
T18:11
